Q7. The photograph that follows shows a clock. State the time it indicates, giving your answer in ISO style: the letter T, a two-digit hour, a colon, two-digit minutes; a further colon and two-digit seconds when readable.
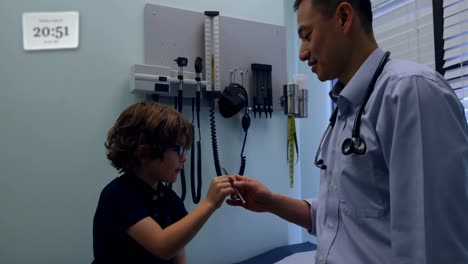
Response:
T20:51
